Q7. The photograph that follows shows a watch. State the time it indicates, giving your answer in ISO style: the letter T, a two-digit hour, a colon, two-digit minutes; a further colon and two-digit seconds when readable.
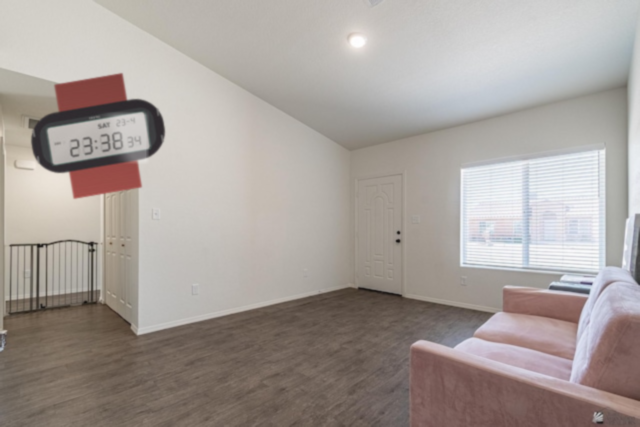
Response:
T23:38:34
